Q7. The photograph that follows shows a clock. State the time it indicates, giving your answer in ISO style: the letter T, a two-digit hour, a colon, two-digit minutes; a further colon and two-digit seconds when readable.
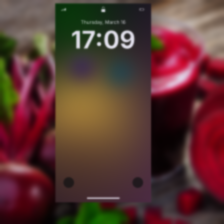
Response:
T17:09
